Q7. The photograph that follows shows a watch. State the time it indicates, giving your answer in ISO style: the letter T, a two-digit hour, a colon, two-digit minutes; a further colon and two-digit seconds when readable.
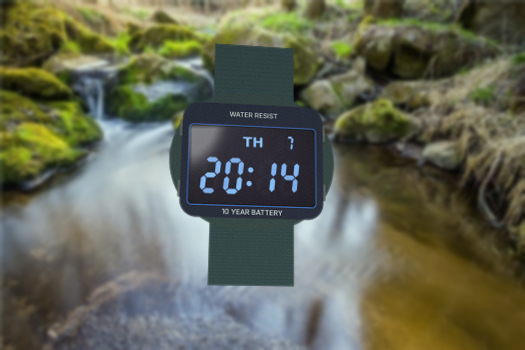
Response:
T20:14
